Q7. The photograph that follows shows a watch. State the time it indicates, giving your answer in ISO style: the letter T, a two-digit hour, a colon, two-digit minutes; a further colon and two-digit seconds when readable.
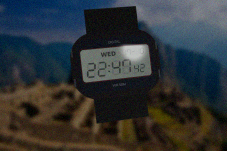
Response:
T22:47:42
